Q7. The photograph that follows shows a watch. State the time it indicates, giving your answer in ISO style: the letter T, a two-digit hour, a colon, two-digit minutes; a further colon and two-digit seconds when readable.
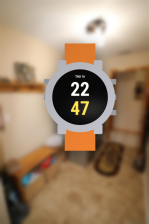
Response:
T22:47
